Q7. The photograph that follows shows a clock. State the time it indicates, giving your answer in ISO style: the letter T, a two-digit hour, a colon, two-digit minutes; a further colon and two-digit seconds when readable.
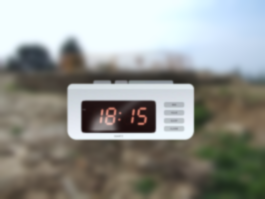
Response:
T18:15
